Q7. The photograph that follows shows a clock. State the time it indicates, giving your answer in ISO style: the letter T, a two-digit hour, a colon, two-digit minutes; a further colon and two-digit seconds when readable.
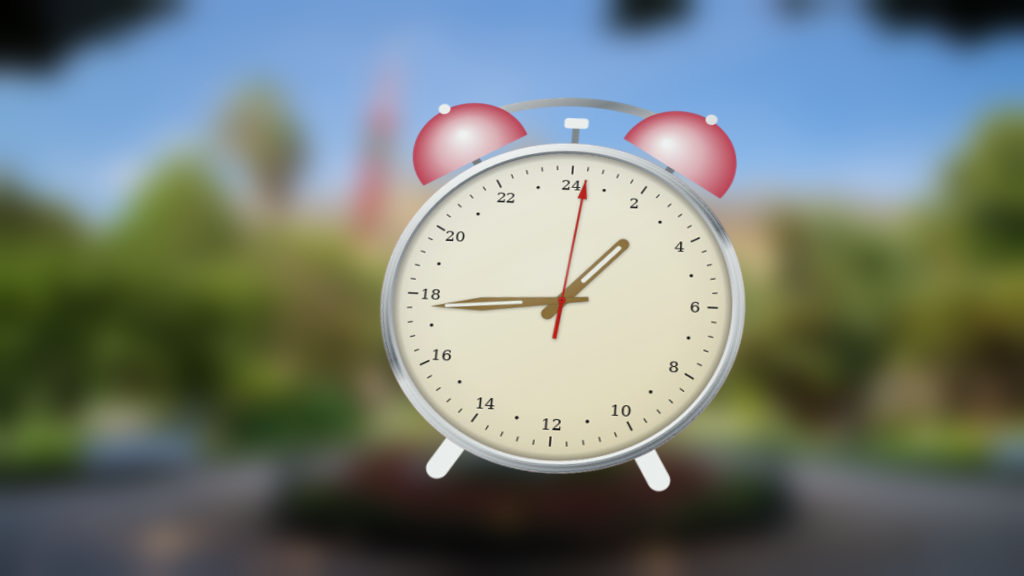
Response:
T02:44:01
